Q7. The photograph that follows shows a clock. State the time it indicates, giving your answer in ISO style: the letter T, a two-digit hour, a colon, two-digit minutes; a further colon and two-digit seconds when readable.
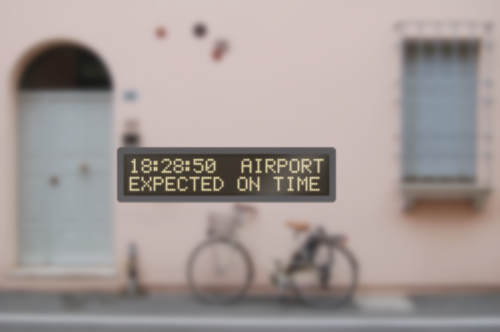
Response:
T18:28:50
